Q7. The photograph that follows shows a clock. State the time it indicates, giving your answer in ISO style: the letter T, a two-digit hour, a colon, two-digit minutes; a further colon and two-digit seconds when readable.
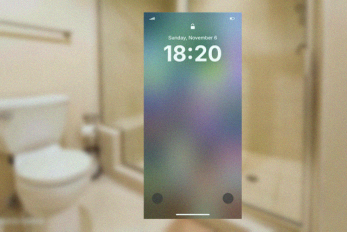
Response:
T18:20
